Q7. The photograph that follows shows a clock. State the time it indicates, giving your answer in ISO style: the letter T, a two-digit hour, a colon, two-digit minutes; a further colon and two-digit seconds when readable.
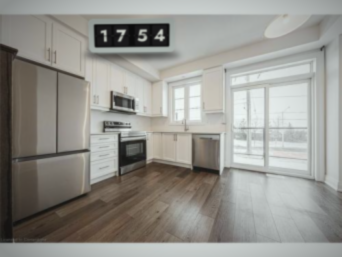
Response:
T17:54
